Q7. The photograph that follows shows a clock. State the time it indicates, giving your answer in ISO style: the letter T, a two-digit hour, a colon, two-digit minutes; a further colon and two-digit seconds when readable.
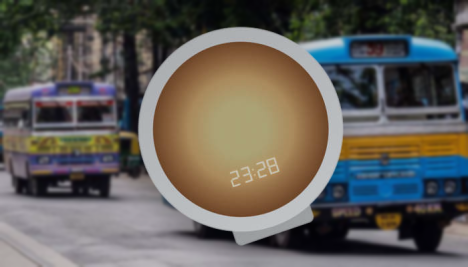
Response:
T23:28
